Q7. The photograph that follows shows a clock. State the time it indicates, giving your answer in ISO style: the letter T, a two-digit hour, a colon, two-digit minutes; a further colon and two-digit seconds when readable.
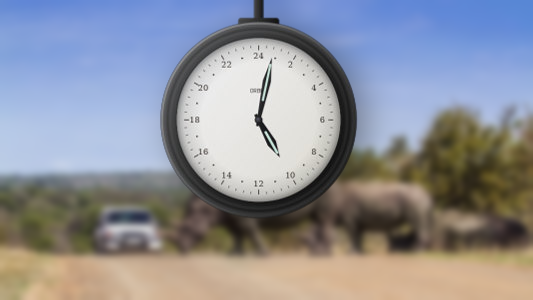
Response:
T10:02
